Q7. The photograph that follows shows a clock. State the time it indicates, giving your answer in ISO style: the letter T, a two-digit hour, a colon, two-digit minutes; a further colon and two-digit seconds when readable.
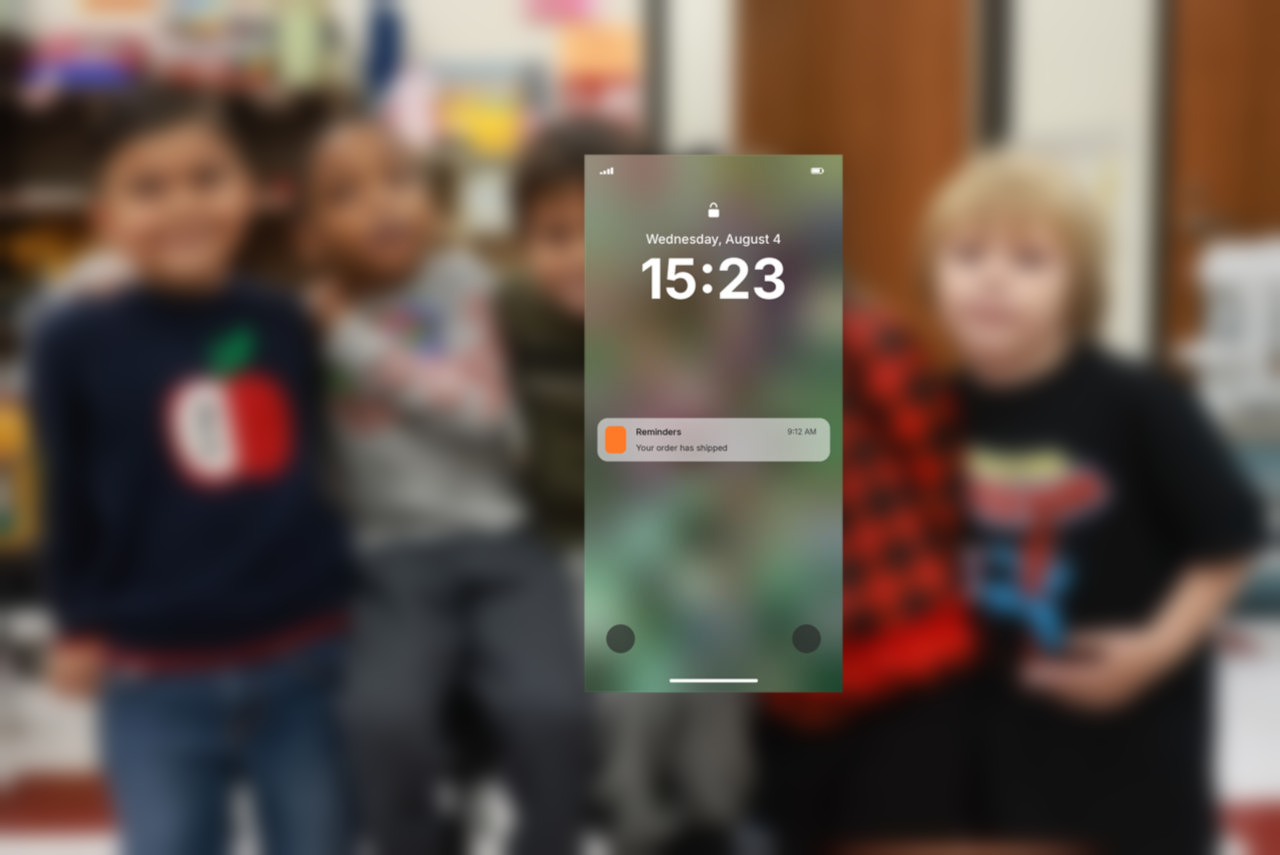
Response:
T15:23
